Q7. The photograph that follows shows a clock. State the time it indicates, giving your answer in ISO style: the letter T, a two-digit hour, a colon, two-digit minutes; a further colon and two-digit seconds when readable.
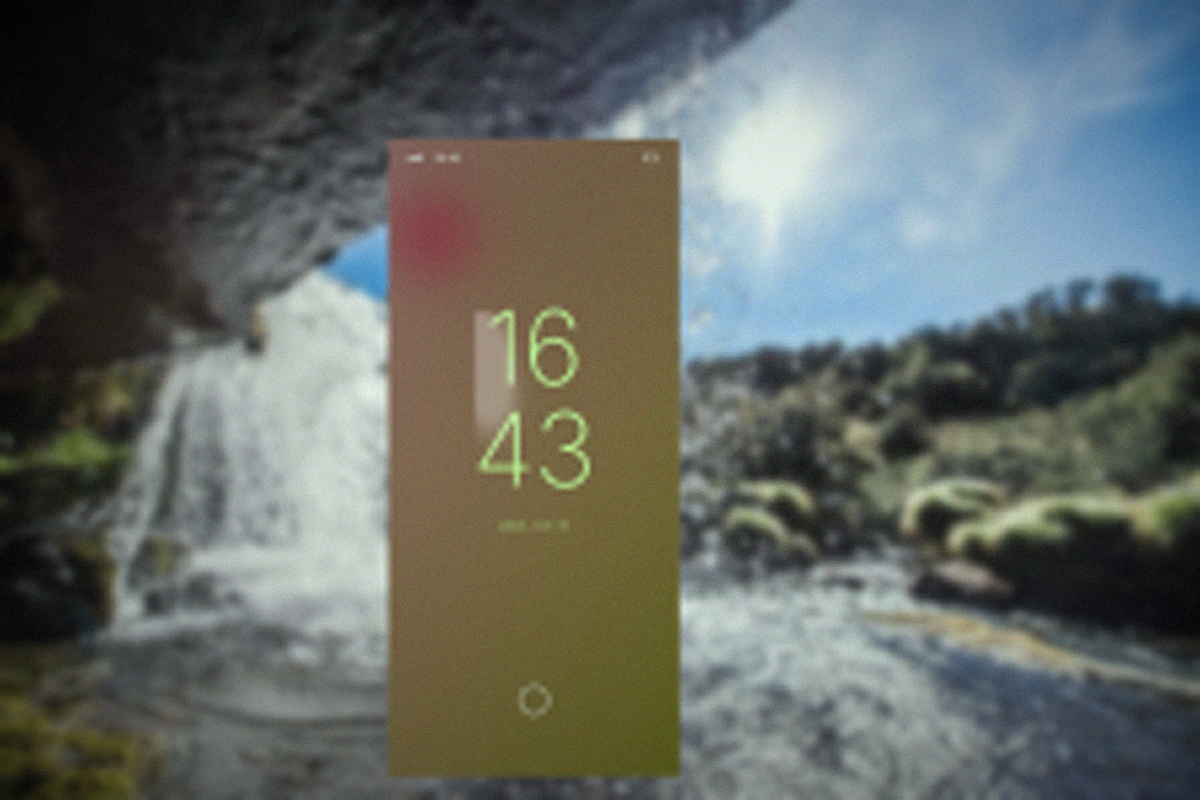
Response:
T16:43
